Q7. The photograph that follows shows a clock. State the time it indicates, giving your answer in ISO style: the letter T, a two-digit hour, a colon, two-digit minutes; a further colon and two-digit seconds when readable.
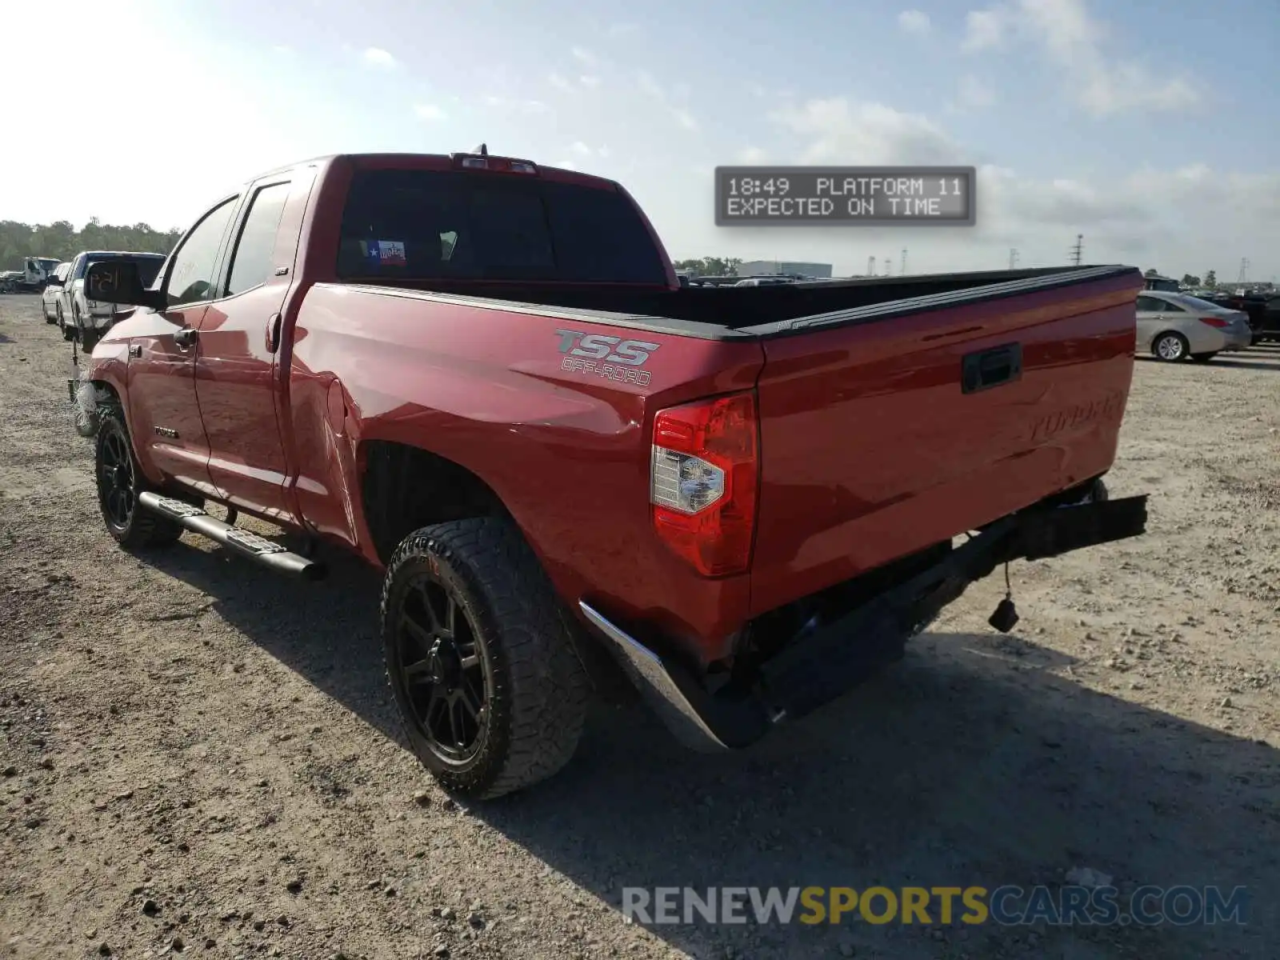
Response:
T18:49
